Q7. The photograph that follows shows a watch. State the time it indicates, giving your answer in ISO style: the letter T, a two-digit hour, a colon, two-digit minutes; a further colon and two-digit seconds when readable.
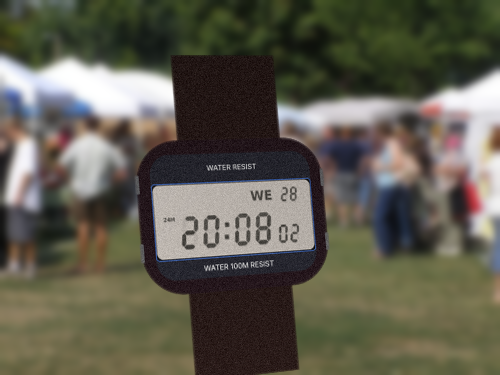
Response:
T20:08:02
